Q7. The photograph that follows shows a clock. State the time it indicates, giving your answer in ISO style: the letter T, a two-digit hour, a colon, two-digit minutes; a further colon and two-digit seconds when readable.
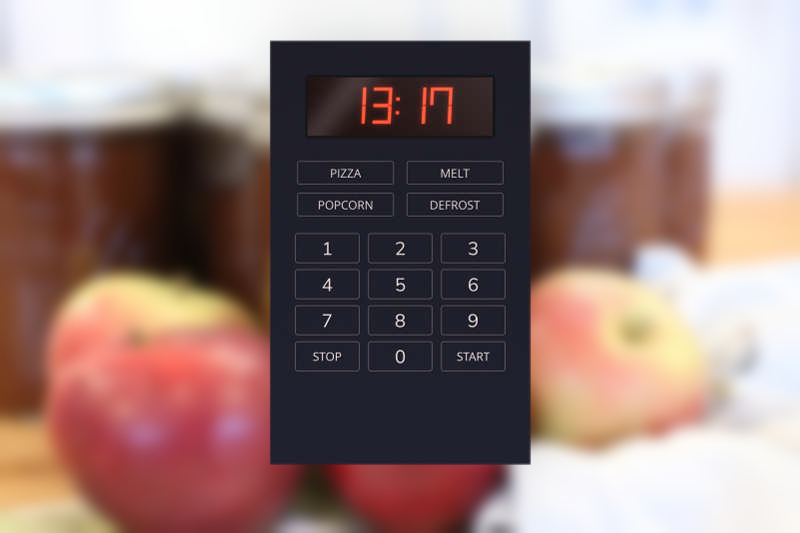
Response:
T13:17
